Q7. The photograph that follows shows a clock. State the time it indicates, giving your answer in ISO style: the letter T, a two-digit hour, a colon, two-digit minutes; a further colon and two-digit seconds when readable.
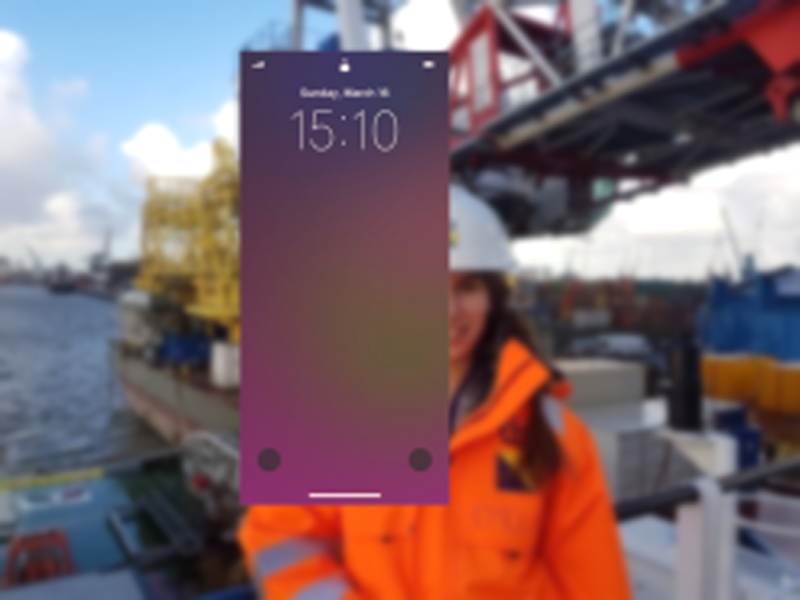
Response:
T15:10
